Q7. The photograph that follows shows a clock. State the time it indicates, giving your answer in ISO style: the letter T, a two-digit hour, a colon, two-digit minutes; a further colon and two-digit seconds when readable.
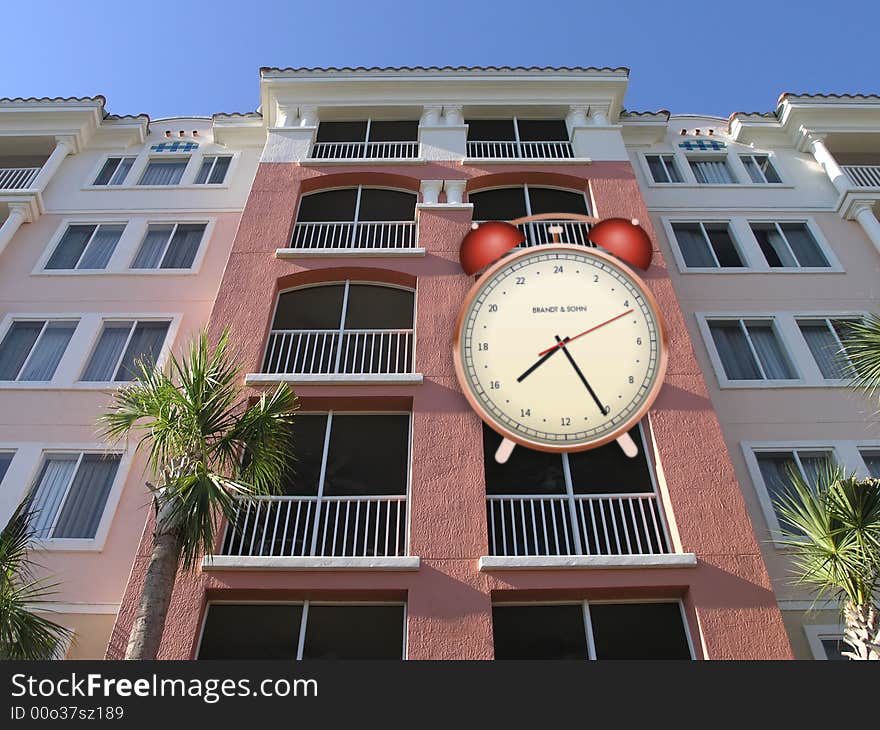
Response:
T15:25:11
